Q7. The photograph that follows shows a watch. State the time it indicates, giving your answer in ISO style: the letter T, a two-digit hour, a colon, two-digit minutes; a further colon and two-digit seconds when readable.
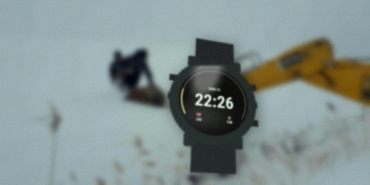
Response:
T22:26
